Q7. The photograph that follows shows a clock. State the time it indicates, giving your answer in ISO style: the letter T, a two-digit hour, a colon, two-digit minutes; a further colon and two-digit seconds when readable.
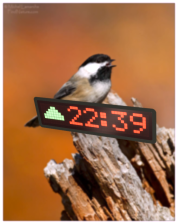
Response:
T22:39
